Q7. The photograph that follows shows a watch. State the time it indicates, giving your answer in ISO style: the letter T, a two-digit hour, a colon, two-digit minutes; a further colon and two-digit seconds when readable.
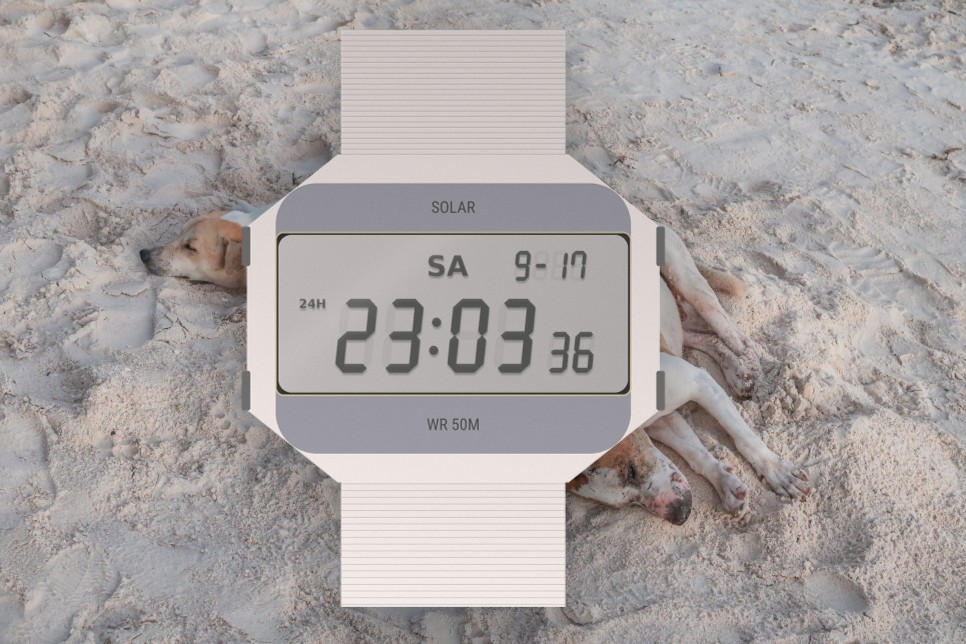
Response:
T23:03:36
